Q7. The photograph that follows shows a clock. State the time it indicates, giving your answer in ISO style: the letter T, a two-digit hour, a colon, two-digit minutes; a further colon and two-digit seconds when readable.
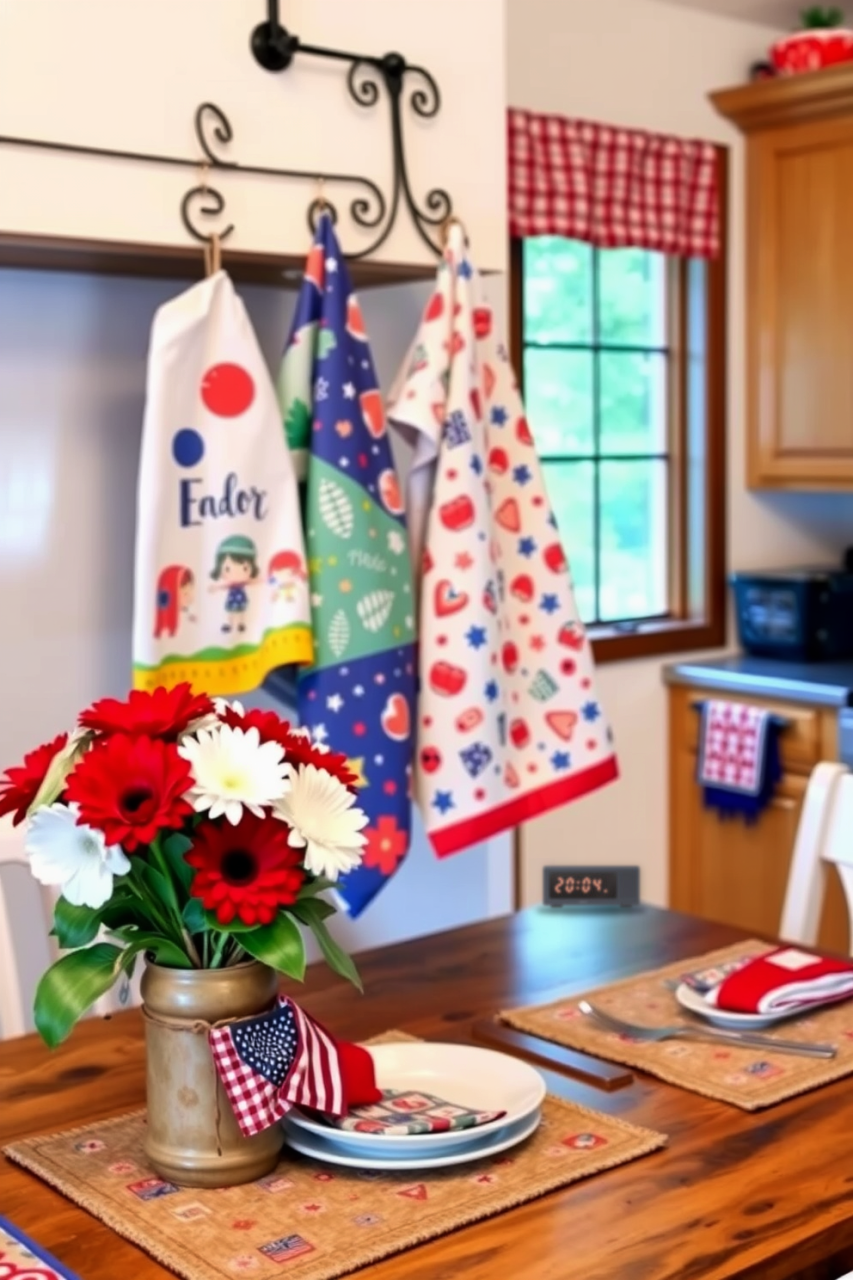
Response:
T20:04
